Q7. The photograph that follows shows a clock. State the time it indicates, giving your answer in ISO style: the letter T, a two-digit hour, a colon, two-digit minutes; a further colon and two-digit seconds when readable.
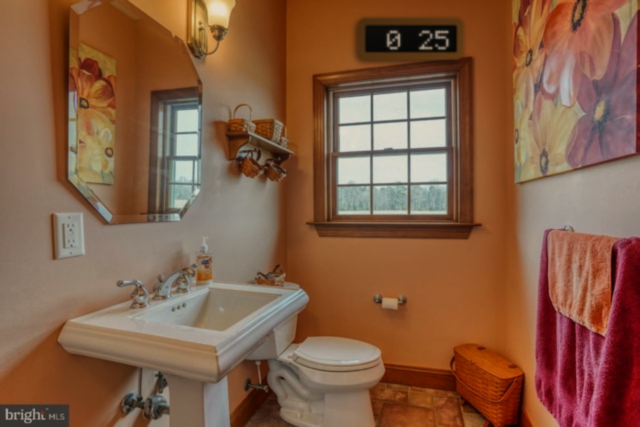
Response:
T00:25
